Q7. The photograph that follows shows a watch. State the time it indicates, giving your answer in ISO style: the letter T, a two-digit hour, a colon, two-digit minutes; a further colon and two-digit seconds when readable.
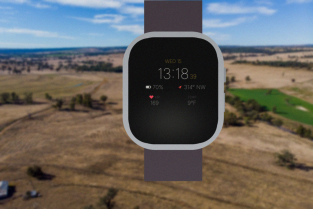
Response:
T13:18
